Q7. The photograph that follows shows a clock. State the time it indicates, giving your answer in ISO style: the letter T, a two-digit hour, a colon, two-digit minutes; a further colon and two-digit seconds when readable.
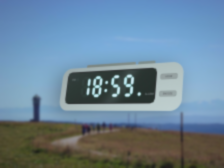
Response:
T18:59
